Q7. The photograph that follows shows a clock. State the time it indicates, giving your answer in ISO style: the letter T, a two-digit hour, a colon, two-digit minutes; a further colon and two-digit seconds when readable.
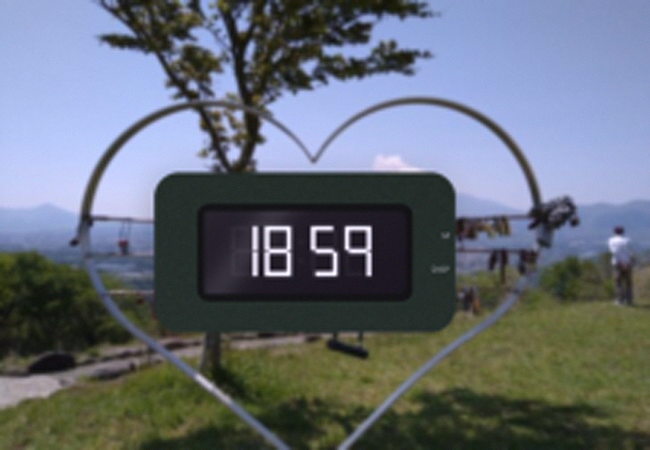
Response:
T18:59
